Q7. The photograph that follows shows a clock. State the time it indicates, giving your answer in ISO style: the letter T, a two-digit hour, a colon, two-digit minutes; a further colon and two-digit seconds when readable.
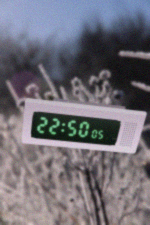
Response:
T22:50:05
